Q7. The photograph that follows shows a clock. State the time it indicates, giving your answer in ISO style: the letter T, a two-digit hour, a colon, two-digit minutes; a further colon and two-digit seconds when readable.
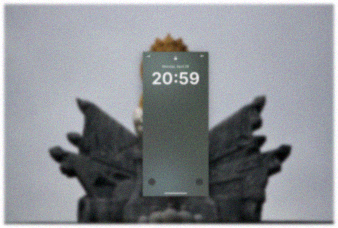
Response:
T20:59
